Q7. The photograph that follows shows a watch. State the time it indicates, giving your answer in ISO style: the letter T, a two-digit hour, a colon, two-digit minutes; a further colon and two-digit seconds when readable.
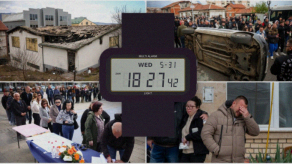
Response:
T18:27:42
